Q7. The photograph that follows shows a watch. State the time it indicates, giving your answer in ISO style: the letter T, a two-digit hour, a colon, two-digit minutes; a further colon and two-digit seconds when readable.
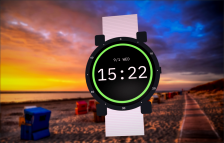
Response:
T15:22
